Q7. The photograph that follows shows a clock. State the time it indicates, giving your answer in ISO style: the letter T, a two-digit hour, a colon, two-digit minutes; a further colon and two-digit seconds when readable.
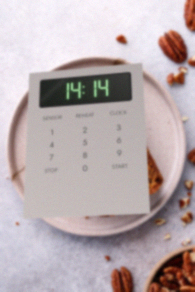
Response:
T14:14
